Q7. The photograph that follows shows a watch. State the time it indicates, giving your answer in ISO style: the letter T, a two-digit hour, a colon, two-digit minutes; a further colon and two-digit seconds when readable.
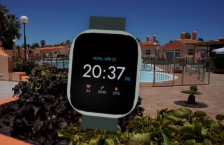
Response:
T20:37
